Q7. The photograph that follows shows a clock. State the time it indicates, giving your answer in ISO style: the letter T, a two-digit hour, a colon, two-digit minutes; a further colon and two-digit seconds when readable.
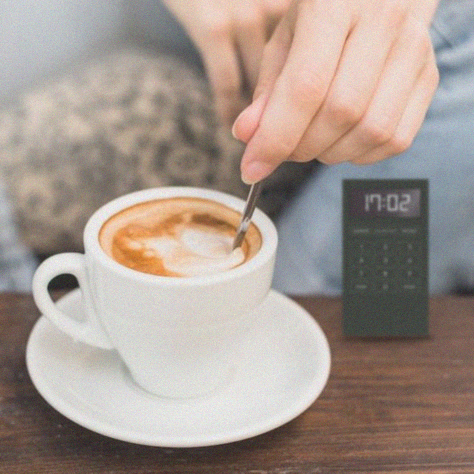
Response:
T17:02
